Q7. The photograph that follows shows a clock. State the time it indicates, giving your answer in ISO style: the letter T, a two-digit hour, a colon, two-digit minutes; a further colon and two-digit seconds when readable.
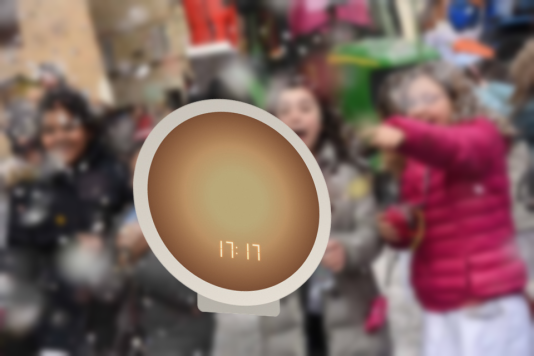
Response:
T17:17
